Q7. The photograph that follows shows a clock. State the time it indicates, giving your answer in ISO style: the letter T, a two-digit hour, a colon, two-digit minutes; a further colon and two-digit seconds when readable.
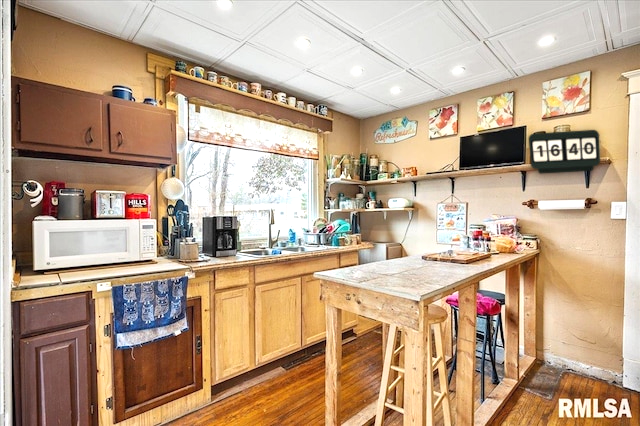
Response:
T16:40
